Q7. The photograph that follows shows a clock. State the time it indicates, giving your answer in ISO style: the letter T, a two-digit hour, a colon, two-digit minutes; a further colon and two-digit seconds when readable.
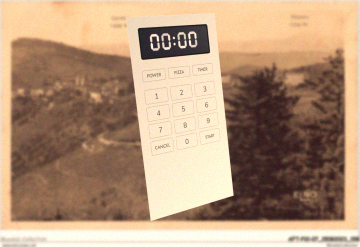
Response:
T00:00
